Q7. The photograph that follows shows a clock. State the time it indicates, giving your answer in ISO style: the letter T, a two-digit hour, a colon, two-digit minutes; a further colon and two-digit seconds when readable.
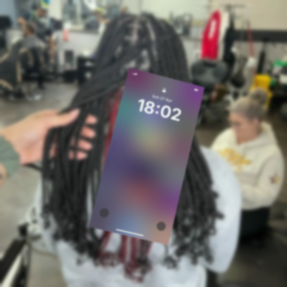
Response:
T18:02
